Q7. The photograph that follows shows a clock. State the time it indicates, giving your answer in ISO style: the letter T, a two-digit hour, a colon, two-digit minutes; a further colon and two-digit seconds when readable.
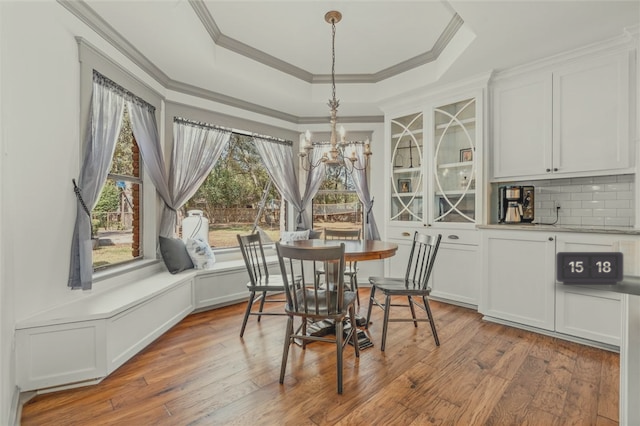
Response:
T15:18
